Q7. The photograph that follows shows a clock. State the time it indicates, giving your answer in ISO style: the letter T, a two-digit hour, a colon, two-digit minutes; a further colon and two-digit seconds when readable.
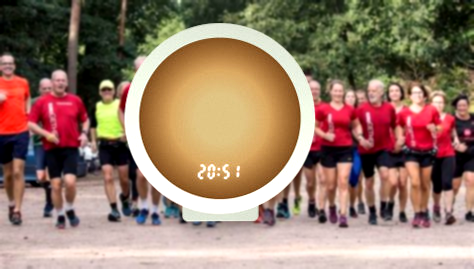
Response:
T20:51
